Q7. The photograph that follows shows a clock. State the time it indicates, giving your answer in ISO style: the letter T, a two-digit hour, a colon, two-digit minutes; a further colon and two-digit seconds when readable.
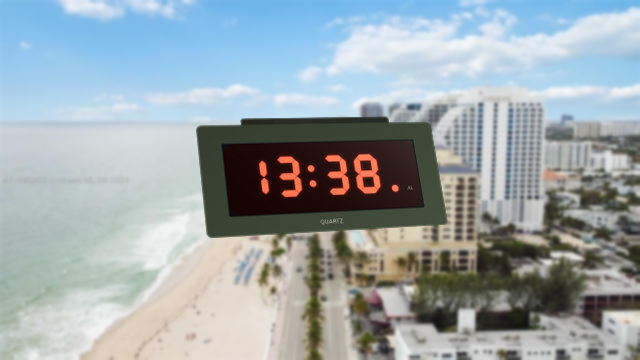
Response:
T13:38
